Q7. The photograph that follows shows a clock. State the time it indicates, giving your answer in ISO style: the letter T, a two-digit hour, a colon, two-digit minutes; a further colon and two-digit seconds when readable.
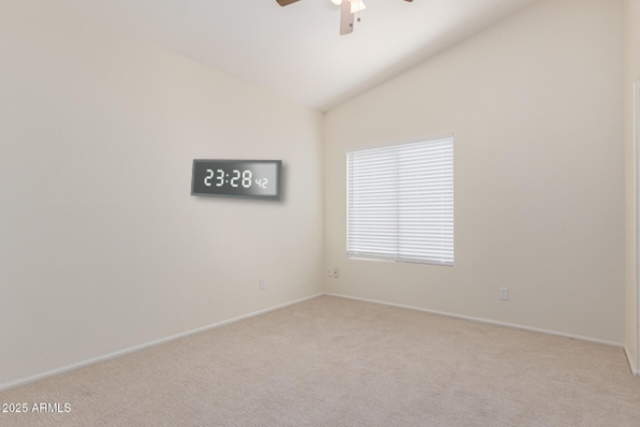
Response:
T23:28:42
